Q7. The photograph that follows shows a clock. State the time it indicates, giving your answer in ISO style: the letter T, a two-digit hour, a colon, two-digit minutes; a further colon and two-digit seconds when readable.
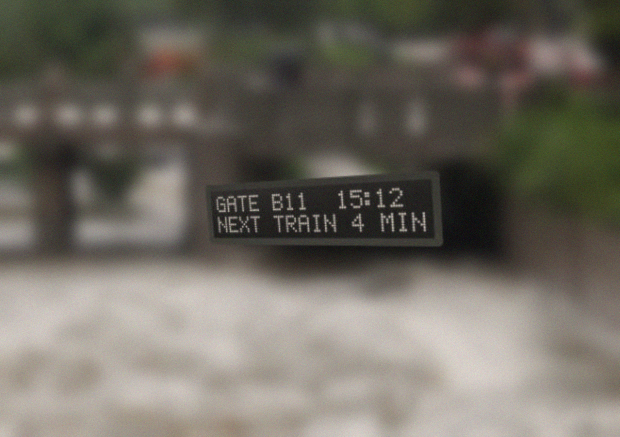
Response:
T15:12
